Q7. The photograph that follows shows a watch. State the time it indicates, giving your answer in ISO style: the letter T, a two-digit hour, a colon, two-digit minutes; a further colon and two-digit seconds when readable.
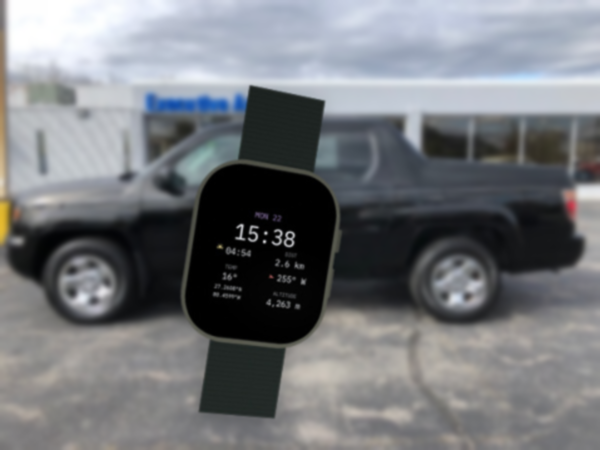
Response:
T15:38
